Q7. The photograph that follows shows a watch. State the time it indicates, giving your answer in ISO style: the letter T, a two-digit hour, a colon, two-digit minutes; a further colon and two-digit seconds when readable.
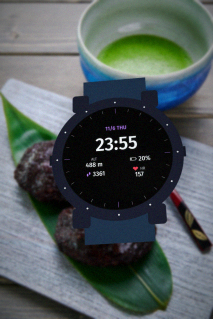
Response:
T23:55
